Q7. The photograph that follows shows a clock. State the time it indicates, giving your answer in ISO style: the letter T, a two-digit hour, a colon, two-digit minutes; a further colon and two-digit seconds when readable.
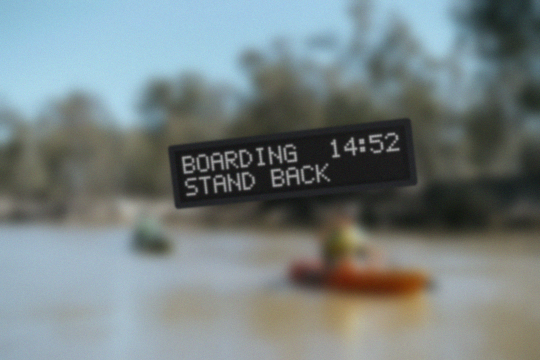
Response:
T14:52
